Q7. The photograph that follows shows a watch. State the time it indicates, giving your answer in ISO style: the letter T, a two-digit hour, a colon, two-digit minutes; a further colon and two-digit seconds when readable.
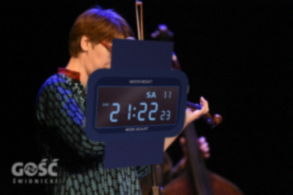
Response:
T21:22
